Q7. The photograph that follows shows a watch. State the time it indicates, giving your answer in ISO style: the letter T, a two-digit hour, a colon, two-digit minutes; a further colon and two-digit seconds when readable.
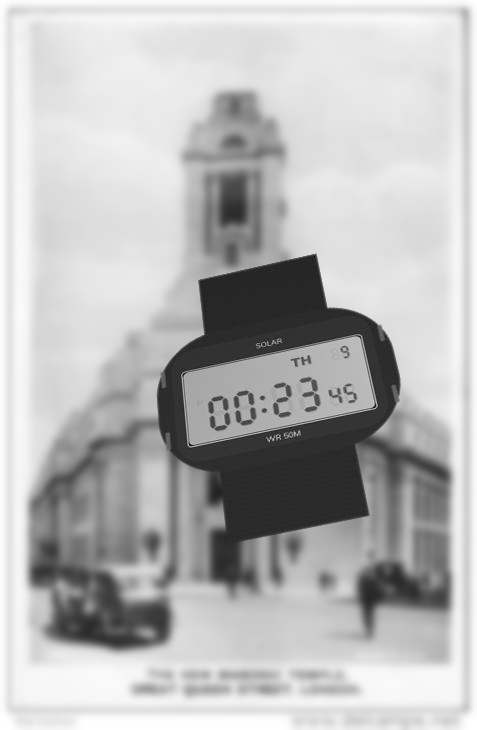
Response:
T00:23:45
